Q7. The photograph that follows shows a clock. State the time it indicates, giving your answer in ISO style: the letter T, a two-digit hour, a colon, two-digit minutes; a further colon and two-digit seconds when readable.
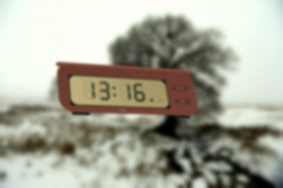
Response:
T13:16
